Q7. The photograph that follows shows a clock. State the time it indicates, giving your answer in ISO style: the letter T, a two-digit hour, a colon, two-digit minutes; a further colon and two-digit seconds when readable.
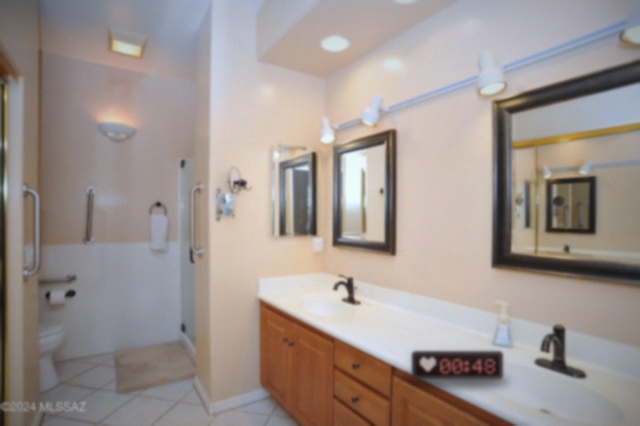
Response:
T00:48
